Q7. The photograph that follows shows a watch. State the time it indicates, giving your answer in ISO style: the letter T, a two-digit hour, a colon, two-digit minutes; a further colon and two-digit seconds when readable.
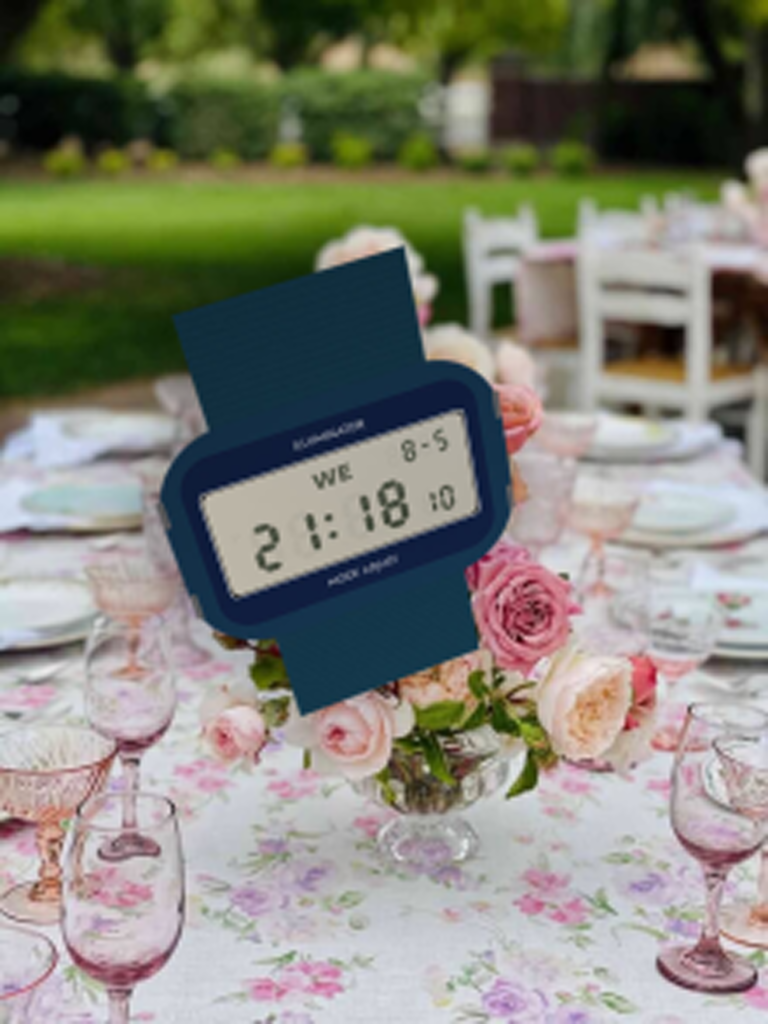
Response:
T21:18:10
